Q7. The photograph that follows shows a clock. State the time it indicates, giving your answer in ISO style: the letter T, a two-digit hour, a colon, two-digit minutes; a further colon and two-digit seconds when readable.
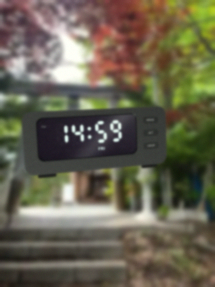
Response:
T14:59
